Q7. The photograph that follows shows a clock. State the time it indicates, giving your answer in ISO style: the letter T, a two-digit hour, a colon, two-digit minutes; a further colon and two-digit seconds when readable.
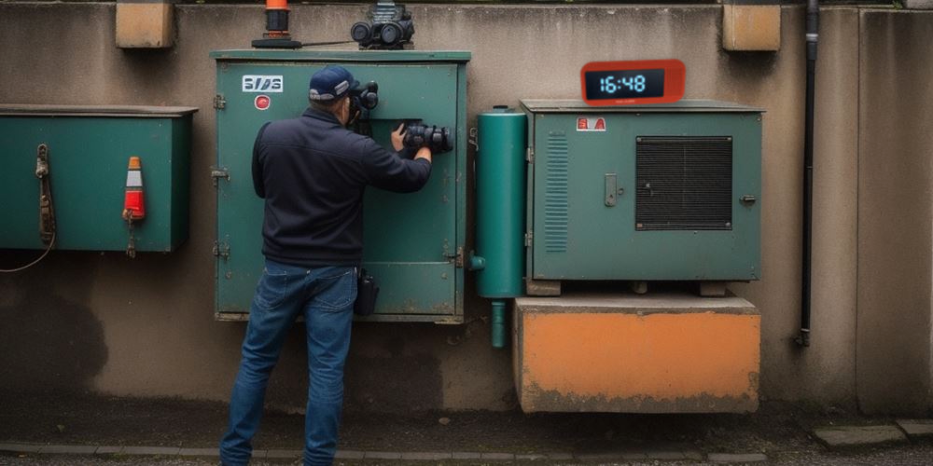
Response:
T16:48
